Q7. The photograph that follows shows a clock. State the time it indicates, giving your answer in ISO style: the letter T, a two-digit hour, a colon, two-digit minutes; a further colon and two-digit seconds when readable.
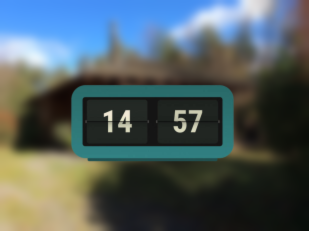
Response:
T14:57
